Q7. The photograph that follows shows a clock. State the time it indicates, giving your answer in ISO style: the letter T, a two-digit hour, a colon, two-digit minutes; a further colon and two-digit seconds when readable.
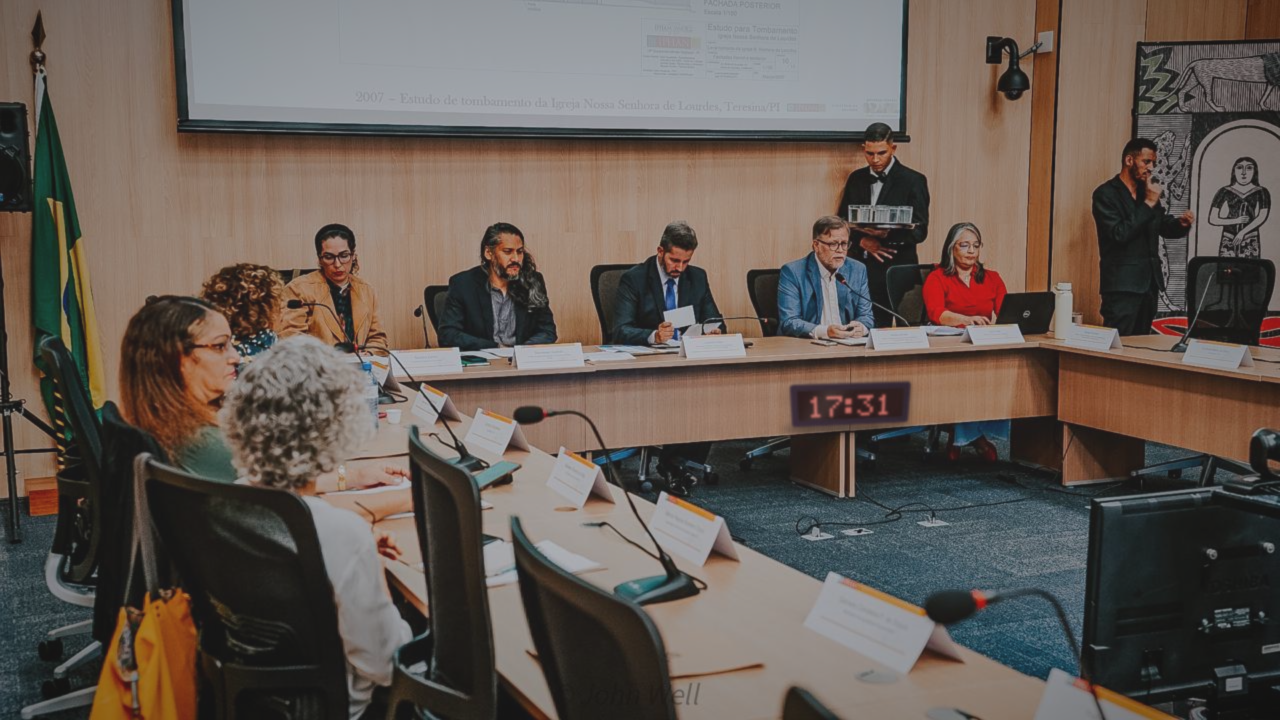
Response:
T17:31
